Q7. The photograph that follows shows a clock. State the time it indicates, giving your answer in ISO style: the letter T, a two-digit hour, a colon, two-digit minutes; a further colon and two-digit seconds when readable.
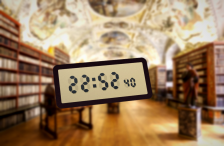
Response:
T22:52:40
